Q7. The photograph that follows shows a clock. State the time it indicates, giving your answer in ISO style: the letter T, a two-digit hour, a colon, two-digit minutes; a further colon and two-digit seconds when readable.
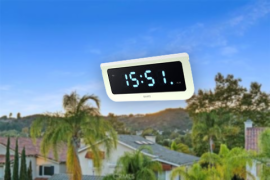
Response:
T15:51
